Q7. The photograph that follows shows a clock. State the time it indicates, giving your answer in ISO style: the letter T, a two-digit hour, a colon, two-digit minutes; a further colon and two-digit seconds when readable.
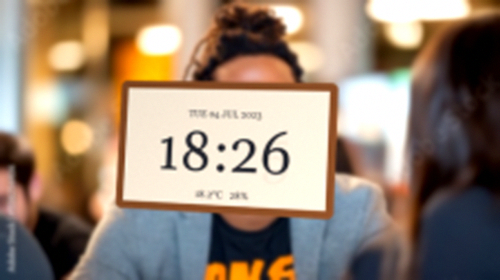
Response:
T18:26
